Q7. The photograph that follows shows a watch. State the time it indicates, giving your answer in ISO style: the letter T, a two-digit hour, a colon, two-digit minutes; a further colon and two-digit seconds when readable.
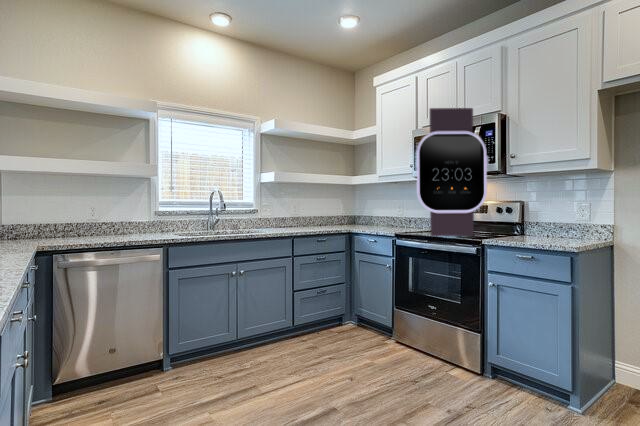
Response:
T23:03
